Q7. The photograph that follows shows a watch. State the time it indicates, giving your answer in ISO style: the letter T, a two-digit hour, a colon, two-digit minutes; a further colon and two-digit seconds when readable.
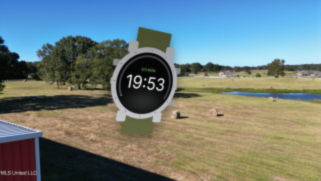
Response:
T19:53
